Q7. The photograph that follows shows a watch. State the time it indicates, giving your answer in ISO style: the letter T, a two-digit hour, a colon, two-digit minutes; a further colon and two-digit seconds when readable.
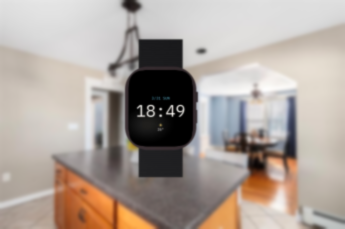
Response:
T18:49
